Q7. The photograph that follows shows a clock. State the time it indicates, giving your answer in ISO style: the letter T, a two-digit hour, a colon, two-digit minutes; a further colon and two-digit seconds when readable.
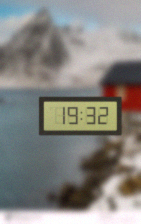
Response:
T19:32
